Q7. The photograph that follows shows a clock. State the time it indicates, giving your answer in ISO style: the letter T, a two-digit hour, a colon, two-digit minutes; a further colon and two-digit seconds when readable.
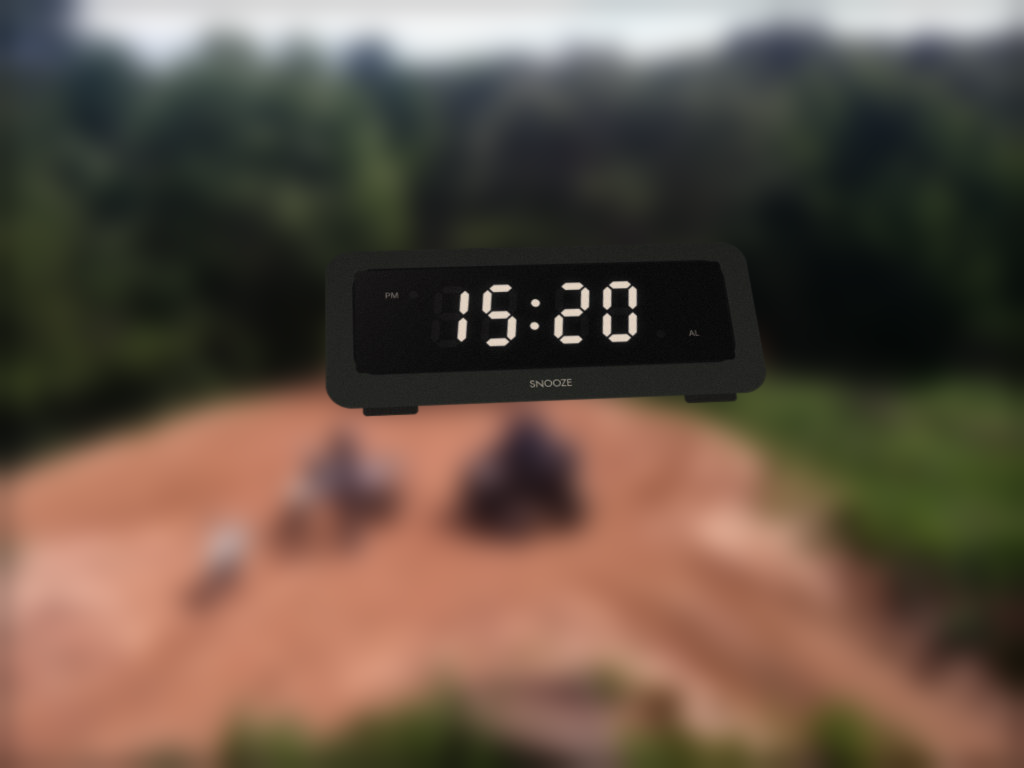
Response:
T15:20
